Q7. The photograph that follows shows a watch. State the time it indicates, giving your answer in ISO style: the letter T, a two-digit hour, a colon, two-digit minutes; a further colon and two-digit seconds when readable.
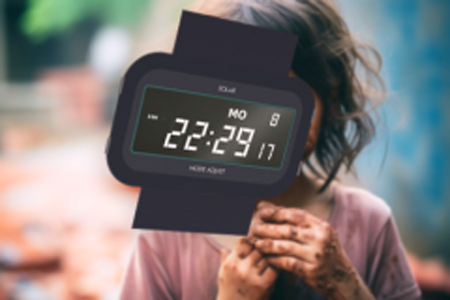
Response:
T22:29:17
